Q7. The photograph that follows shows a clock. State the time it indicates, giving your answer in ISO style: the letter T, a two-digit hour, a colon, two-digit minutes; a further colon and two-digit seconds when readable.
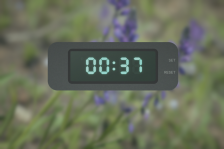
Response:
T00:37
